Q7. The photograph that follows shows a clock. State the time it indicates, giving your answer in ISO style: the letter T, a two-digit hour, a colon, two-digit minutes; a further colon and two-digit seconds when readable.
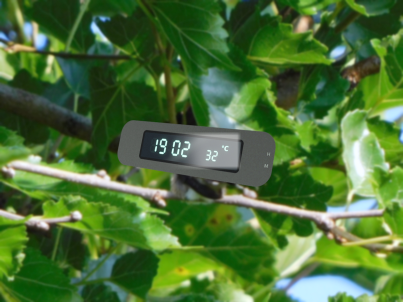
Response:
T19:02
